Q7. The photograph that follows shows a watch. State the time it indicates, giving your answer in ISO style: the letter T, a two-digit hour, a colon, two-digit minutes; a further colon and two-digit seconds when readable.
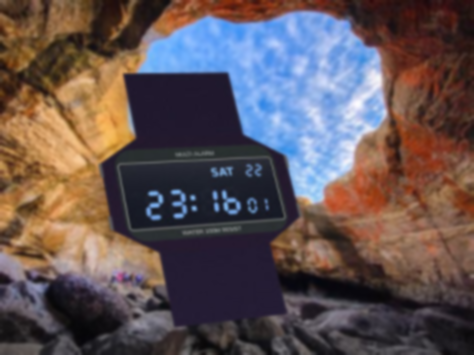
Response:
T23:16:01
